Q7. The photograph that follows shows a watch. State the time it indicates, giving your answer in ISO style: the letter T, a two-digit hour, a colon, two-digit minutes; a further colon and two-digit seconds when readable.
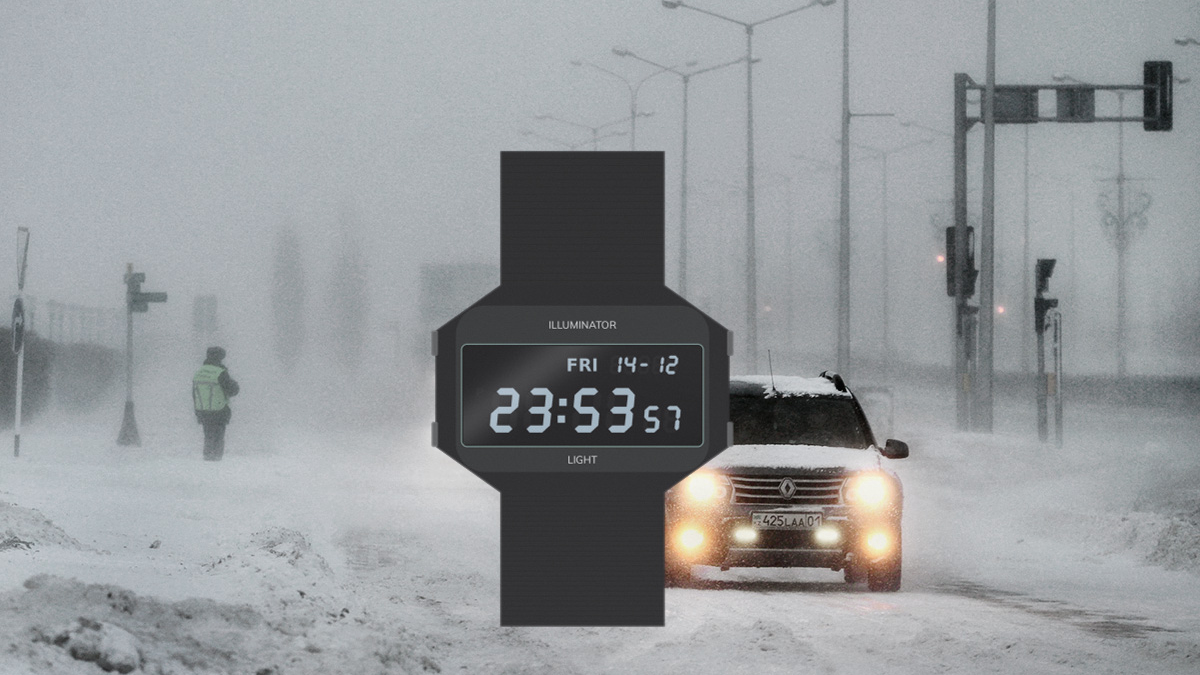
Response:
T23:53:57
